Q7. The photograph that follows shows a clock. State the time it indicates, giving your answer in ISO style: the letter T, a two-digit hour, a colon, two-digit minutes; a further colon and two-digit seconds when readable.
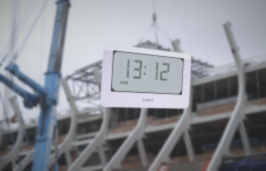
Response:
T13:12
